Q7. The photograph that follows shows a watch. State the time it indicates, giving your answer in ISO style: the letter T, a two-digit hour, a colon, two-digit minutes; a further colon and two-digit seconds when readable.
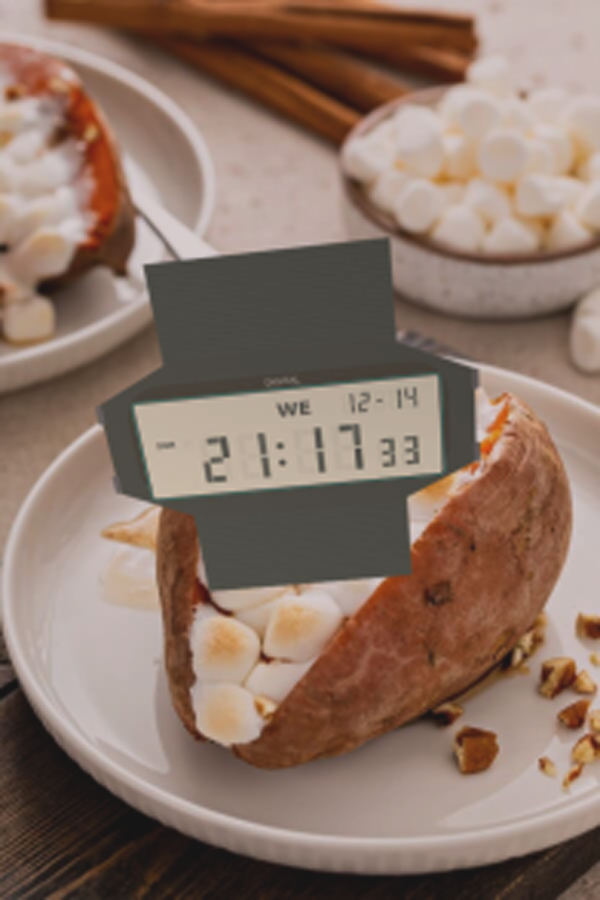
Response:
T21:17:33
